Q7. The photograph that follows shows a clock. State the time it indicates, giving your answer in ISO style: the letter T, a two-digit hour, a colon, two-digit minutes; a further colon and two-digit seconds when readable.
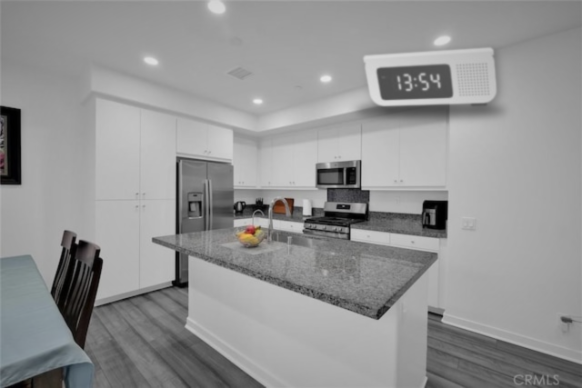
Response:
T13:54
